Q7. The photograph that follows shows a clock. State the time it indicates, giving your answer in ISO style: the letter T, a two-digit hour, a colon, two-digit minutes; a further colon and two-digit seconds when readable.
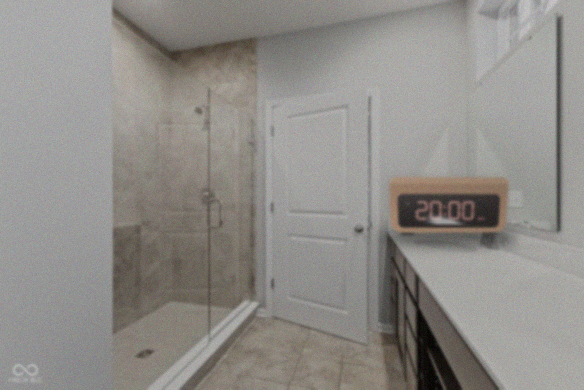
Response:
T20:00
